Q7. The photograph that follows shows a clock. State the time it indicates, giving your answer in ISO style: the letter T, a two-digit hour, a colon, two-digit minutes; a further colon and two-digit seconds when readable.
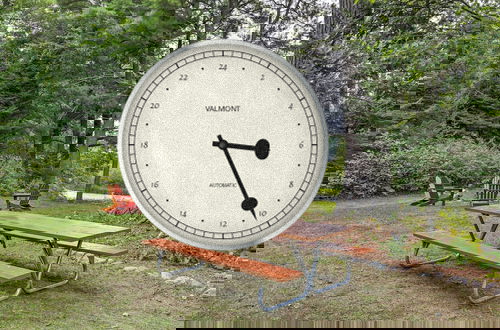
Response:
T06:26
